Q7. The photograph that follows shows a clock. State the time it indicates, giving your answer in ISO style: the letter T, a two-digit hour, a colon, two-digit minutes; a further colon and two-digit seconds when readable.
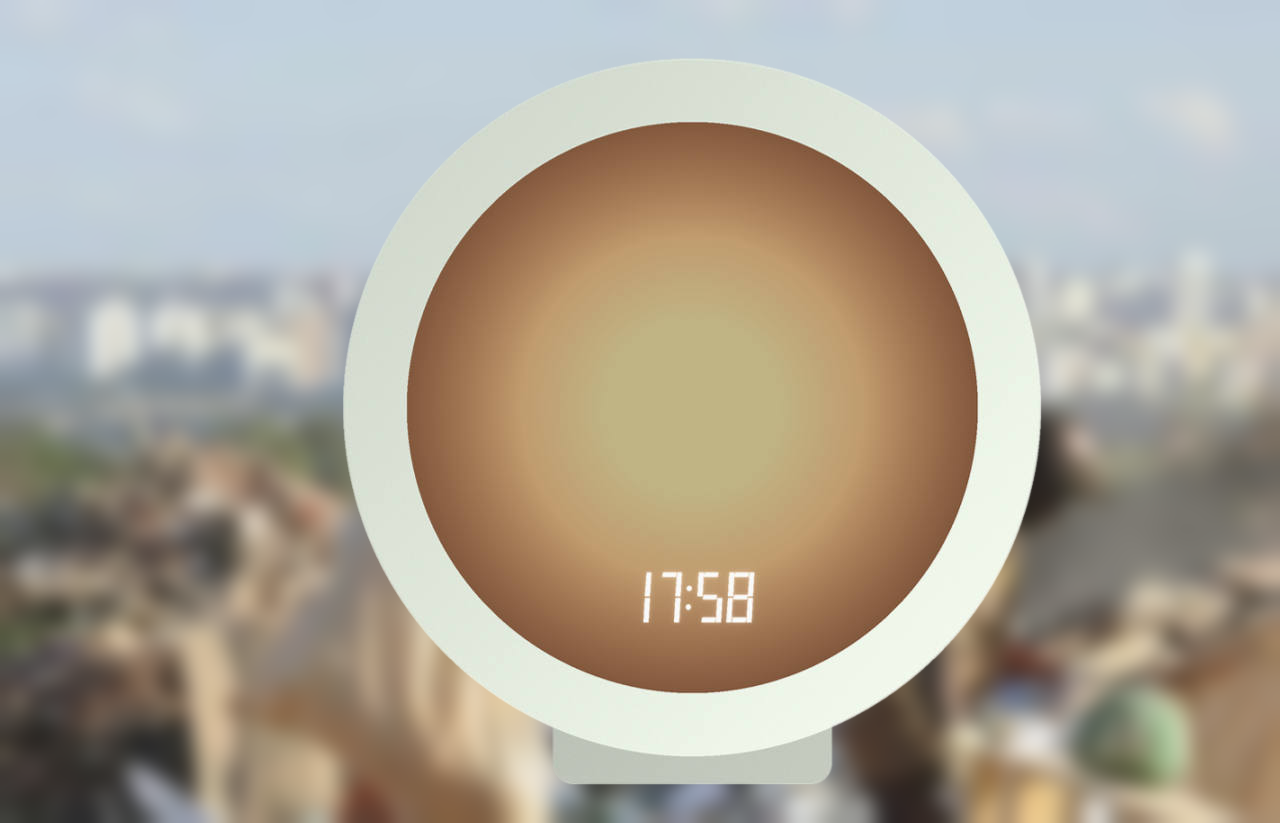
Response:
T17:58
